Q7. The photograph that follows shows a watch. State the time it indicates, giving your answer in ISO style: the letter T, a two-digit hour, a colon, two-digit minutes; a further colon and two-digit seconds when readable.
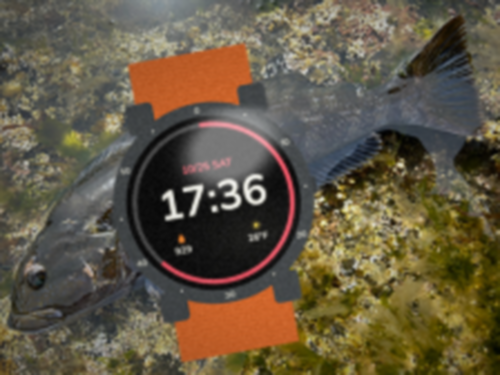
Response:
T17:36
